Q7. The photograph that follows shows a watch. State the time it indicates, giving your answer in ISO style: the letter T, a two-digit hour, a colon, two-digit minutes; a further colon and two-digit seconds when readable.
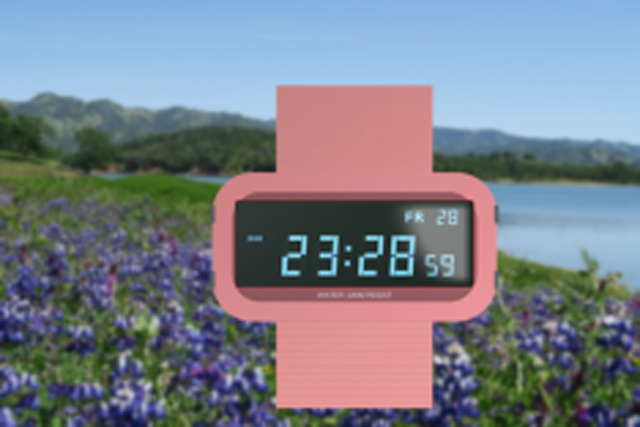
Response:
T23:28:59
